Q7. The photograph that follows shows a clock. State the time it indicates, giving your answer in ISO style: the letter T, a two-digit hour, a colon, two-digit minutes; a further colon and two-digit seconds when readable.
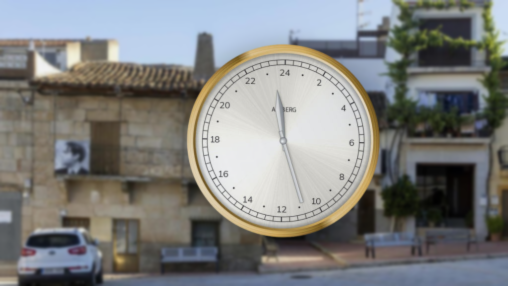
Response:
T23:27
